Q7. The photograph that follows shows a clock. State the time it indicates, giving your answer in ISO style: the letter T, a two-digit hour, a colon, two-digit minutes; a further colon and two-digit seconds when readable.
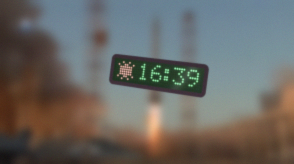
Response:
T16:39
